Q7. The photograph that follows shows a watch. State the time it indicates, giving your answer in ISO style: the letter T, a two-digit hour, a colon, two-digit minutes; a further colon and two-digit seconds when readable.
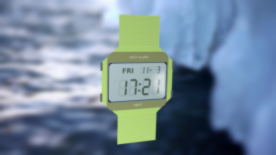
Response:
T17:21
